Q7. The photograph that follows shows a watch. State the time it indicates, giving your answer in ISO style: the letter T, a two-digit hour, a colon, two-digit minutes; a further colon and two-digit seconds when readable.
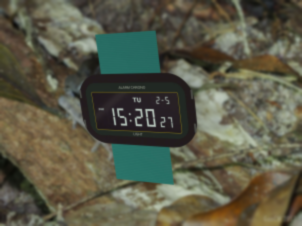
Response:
T15:20:27
